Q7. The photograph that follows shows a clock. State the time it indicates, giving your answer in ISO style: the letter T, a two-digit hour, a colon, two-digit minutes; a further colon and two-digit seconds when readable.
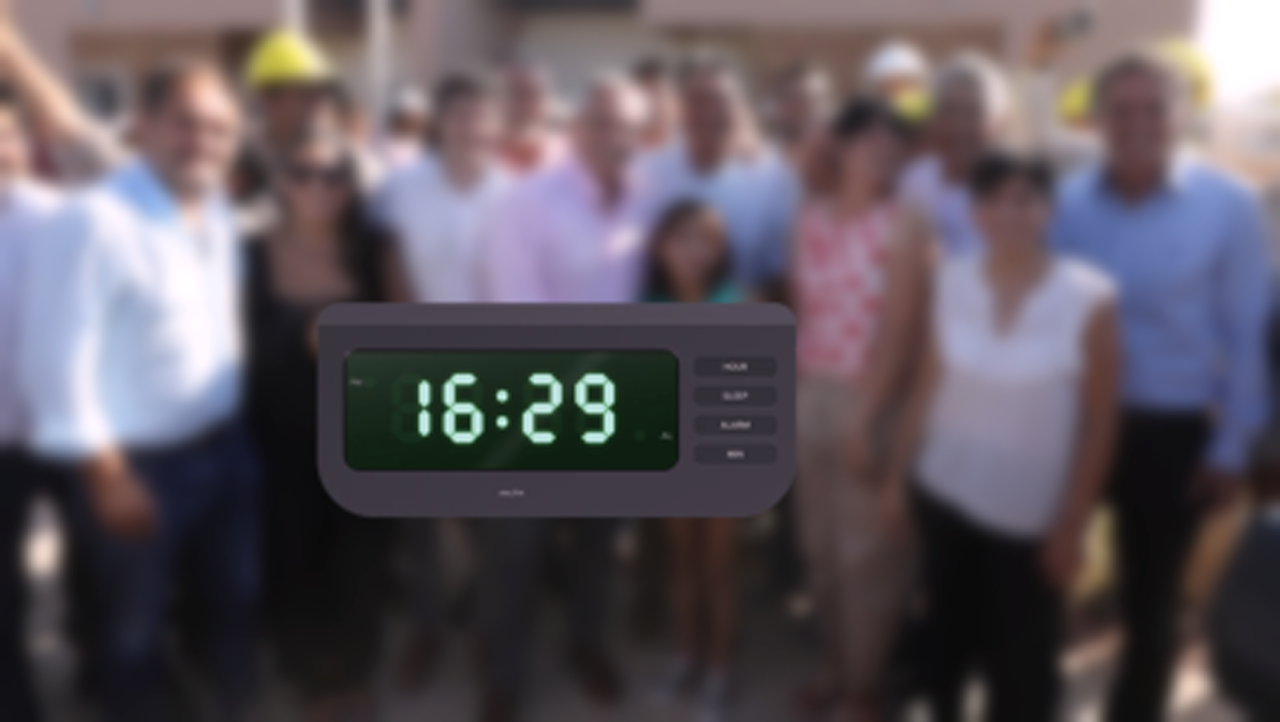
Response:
T16:29
